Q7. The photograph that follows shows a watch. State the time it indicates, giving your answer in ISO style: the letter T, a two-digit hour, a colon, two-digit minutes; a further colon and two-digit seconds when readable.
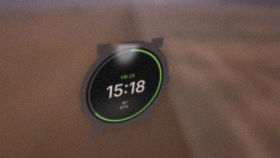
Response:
T15:18
